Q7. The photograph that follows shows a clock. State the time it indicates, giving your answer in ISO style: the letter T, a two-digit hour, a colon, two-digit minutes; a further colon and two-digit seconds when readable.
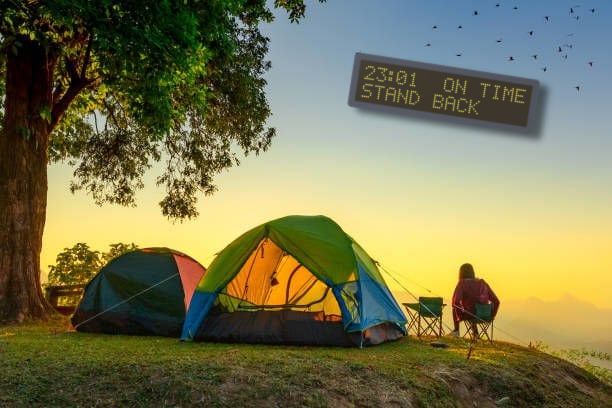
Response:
T23:01
